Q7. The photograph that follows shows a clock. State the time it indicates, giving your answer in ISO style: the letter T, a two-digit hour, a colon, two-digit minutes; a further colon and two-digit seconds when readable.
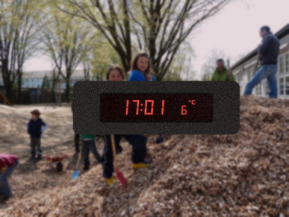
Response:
T17:01
